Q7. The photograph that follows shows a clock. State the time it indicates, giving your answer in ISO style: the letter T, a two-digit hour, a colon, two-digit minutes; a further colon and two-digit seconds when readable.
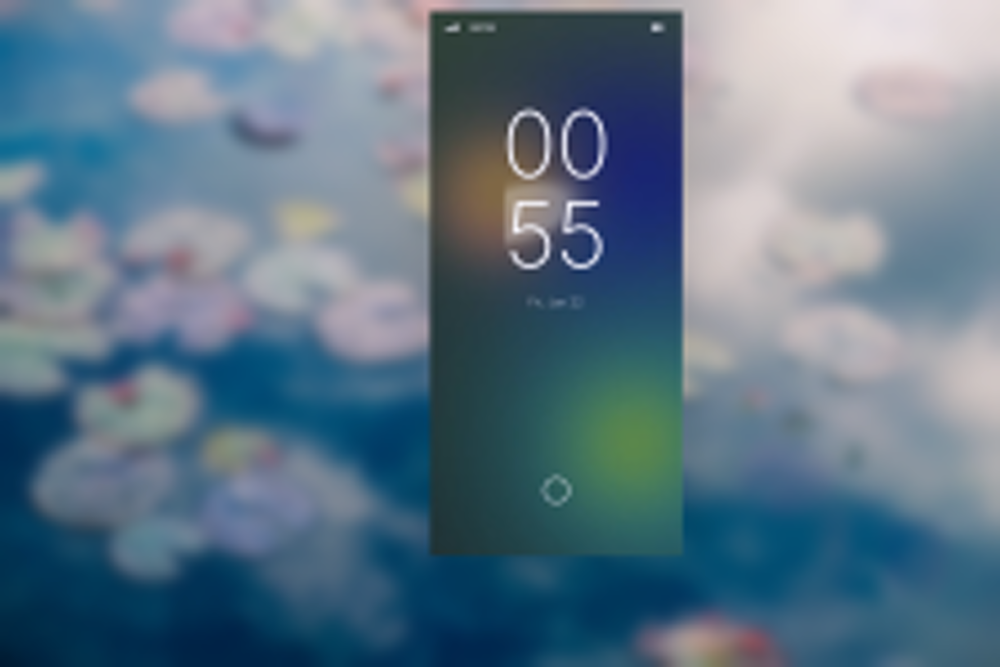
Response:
T00:55
